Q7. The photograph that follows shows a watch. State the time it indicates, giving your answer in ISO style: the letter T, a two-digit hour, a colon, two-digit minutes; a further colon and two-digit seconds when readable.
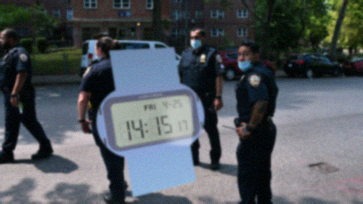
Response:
T14:15:17
